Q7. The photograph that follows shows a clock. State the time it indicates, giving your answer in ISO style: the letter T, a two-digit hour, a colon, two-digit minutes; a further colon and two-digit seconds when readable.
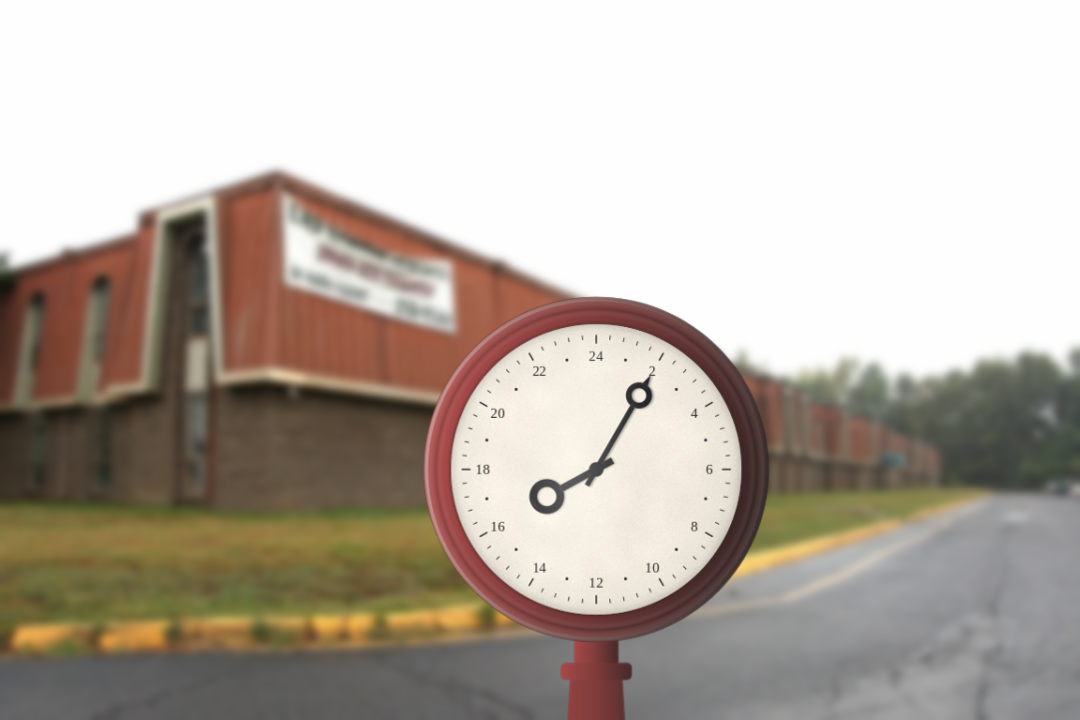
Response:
T16:05
